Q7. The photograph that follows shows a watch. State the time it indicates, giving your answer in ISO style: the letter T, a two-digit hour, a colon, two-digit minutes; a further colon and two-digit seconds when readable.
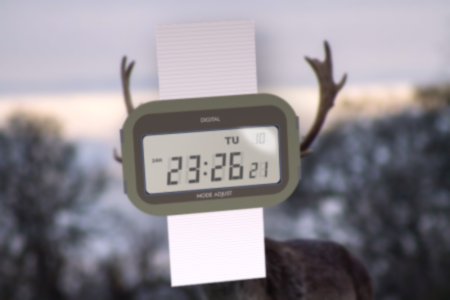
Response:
T23:26:21
